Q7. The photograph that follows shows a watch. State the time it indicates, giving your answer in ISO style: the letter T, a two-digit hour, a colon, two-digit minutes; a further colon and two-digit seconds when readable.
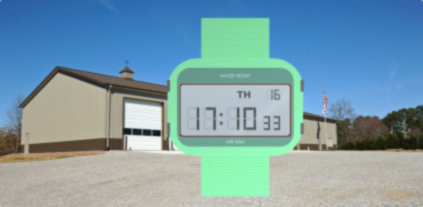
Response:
T17:10:33
